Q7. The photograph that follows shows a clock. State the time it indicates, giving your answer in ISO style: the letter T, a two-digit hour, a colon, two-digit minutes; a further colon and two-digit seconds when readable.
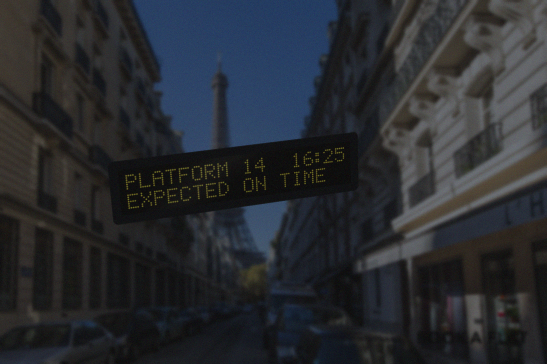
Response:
T16:25
